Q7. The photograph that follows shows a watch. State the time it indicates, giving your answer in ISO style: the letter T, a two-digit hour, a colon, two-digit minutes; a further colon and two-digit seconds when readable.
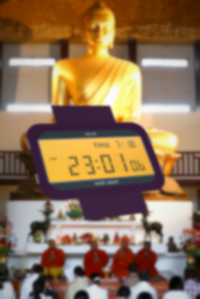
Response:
T23:01
